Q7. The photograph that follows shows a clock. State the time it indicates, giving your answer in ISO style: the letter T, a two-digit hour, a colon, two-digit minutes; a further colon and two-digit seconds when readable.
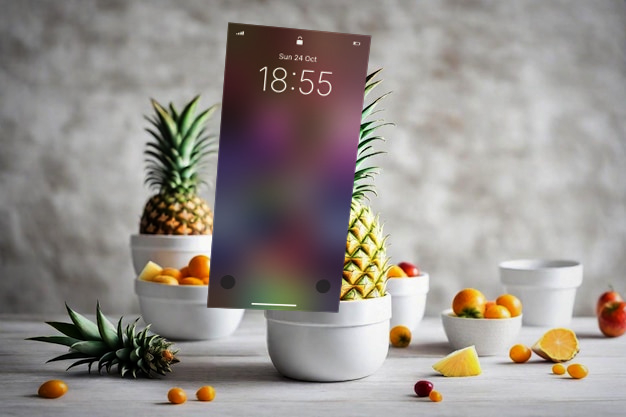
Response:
T18:55
